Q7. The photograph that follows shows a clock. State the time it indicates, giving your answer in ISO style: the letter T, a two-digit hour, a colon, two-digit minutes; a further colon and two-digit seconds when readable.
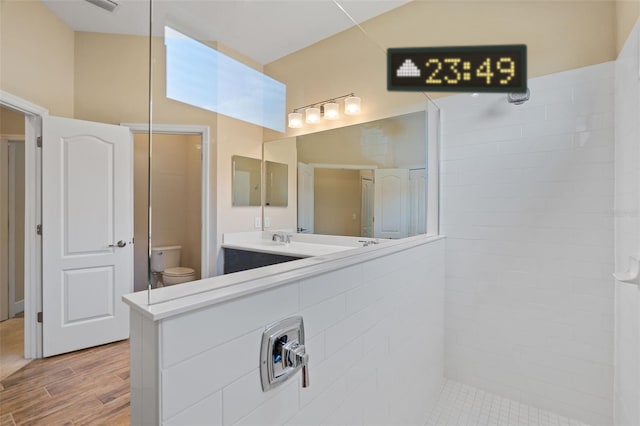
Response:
T23:49
